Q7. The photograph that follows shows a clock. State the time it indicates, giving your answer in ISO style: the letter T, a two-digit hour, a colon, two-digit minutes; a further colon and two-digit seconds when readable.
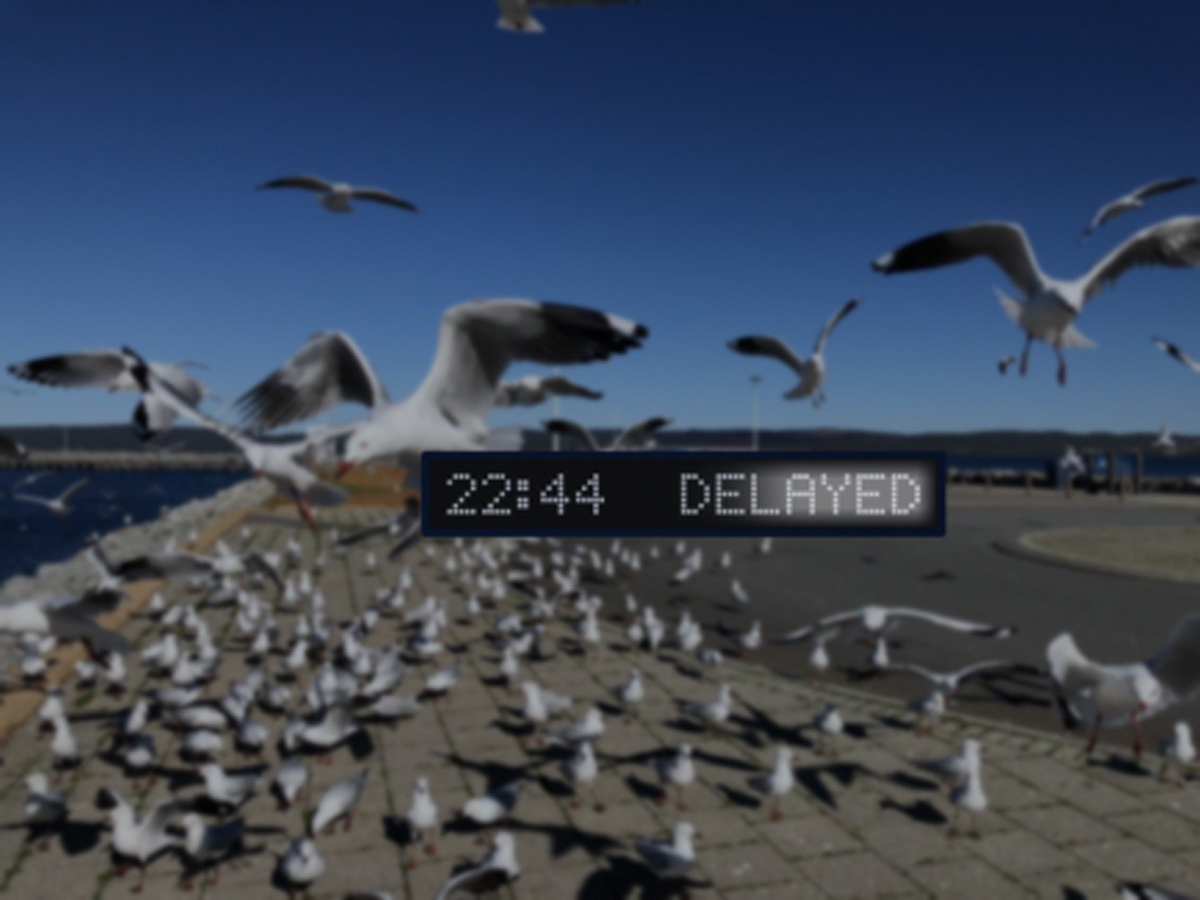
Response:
T22:44
